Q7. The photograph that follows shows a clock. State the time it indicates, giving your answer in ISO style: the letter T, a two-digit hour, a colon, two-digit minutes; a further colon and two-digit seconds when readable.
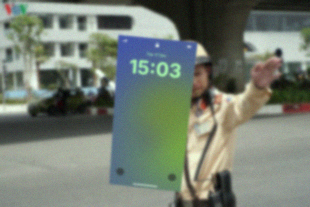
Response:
T15:03
